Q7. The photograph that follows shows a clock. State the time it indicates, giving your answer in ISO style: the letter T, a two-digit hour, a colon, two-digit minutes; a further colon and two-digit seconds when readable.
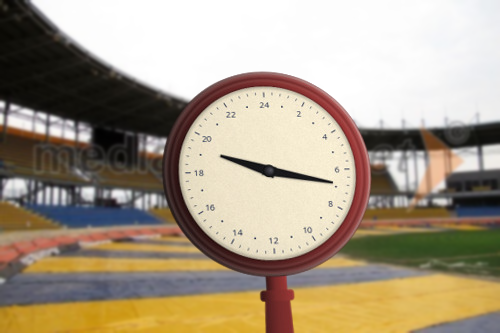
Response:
T19:17
